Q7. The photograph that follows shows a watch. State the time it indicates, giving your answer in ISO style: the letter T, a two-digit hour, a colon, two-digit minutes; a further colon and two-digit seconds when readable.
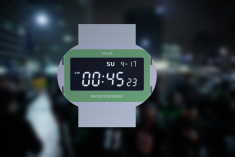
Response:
T00:45:23
